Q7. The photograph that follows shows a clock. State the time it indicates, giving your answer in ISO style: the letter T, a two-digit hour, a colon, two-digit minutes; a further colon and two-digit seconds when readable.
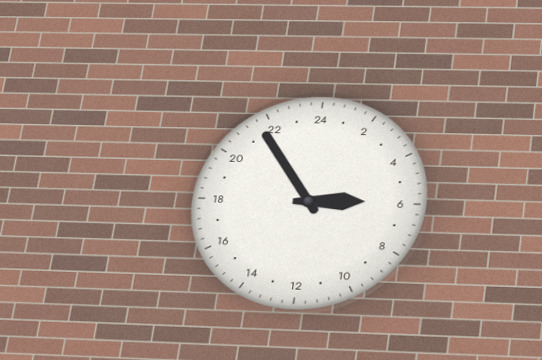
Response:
T05:54
